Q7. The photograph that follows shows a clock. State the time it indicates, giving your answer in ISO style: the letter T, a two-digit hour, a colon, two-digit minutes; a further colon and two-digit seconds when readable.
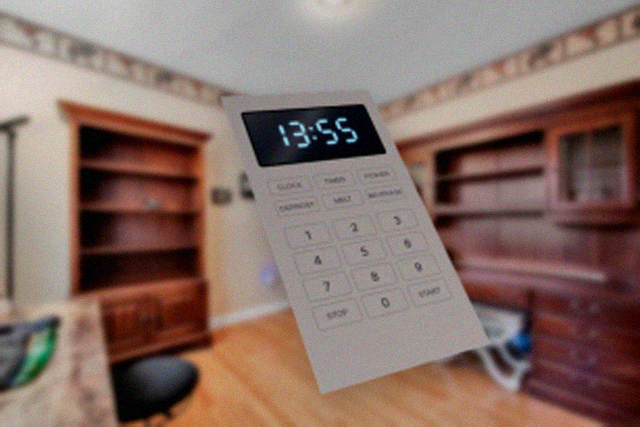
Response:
T13:55
